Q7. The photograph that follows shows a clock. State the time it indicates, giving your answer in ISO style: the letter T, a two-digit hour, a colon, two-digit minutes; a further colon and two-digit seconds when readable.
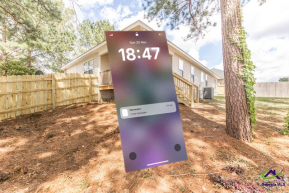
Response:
T18:47
